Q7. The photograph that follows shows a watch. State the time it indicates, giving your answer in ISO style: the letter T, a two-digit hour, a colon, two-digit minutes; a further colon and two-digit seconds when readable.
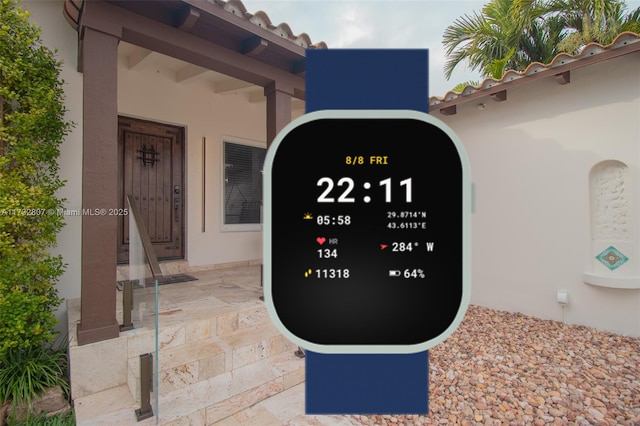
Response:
T22:11
